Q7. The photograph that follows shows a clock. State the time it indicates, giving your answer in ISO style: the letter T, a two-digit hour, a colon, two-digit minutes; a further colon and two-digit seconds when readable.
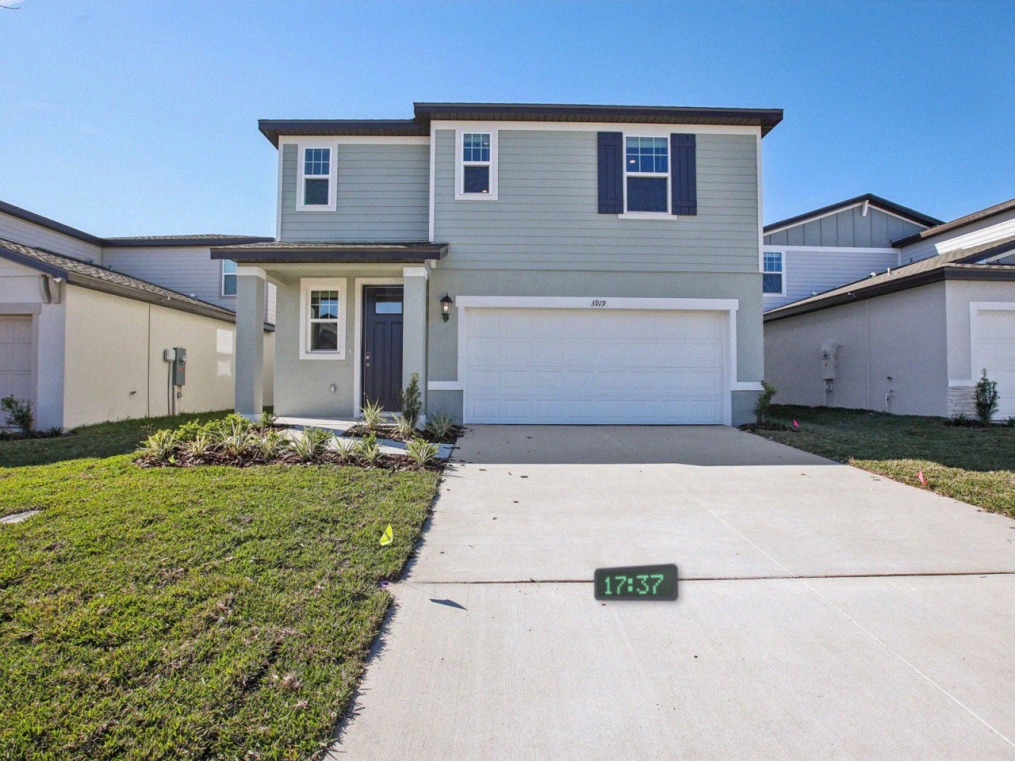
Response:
T17:37
